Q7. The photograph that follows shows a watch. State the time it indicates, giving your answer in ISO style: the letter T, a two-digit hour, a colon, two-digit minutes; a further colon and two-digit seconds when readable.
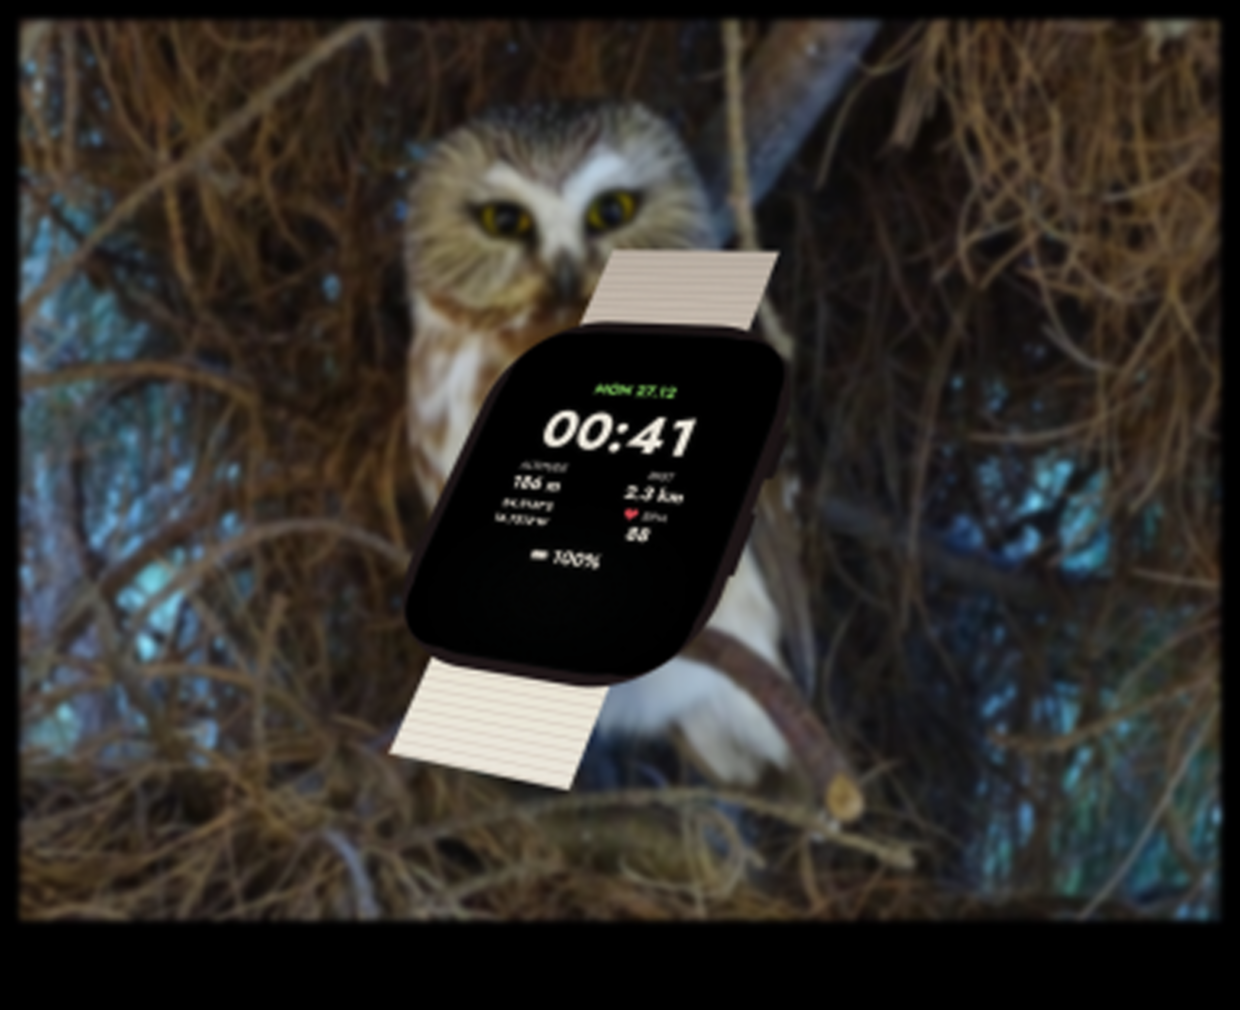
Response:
T00:41
